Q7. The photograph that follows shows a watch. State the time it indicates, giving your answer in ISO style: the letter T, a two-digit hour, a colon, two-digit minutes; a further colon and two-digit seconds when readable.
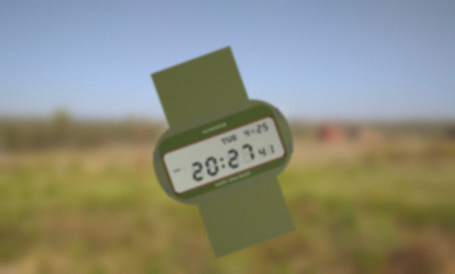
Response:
T20:27
